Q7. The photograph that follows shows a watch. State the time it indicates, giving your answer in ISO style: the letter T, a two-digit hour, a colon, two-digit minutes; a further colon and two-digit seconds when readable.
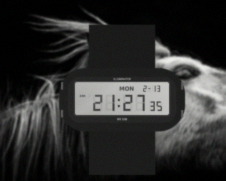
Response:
T21:27:35
